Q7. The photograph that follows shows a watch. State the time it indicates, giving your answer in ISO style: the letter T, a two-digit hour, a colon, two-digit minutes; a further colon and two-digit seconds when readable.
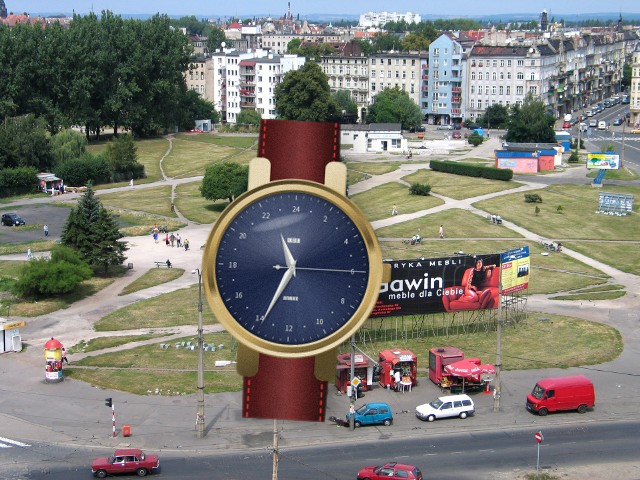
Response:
T22:34:15
